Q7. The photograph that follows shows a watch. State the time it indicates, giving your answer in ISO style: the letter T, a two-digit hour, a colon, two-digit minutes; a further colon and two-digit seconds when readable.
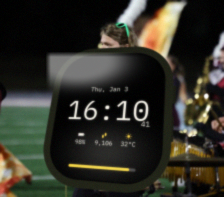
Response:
T16:10
